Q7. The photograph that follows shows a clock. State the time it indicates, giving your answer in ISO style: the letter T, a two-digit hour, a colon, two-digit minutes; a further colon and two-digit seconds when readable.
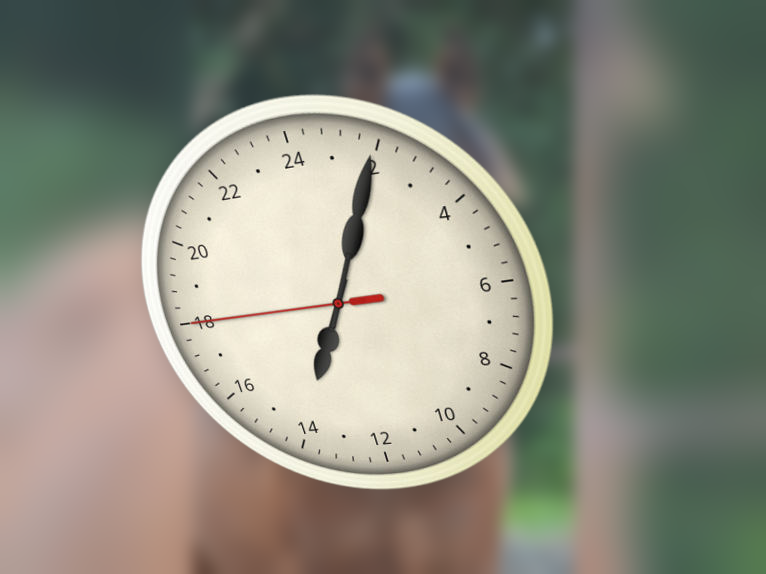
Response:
T14:04:45
